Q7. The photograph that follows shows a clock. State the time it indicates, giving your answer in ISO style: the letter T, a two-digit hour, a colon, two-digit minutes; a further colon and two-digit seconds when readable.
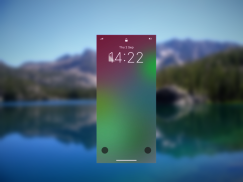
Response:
T14:22
